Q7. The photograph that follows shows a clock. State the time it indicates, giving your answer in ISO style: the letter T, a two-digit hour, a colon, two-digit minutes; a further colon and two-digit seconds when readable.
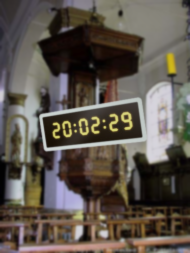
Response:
T20:02:29
